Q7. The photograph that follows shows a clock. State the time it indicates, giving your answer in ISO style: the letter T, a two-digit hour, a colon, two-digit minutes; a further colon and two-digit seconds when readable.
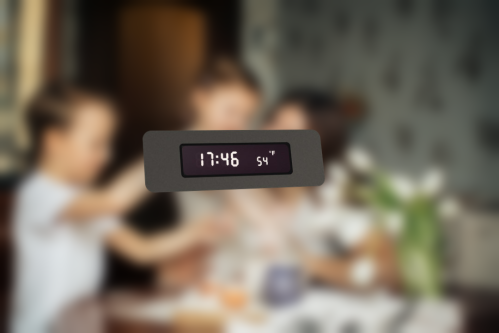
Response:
T17:46
